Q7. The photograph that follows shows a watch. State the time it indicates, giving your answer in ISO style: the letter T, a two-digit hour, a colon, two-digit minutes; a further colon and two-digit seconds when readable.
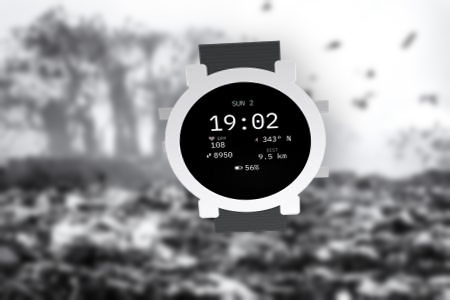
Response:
T19:02
